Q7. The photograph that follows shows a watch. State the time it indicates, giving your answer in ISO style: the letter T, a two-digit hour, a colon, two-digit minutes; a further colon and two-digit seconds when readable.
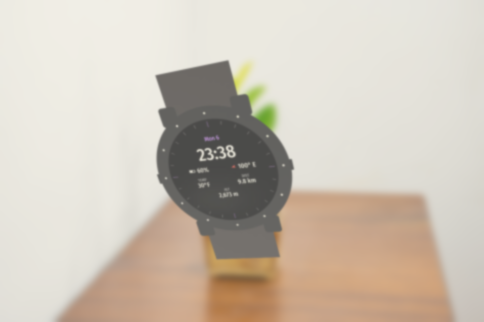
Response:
T23:38
